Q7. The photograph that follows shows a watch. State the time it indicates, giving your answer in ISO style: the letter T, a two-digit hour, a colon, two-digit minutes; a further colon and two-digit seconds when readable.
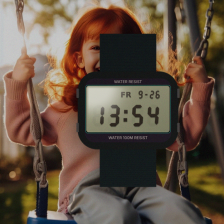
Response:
T13:54
